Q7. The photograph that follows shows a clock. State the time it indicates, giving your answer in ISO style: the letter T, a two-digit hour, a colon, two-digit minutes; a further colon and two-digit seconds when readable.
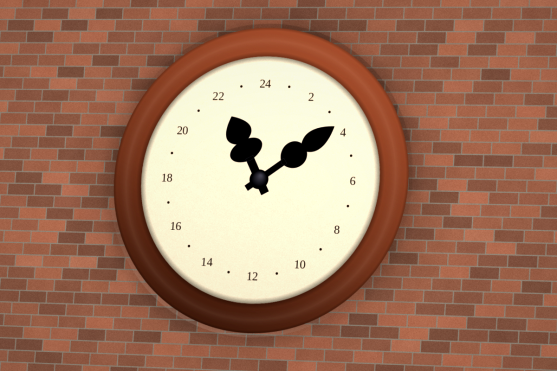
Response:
T22:09
